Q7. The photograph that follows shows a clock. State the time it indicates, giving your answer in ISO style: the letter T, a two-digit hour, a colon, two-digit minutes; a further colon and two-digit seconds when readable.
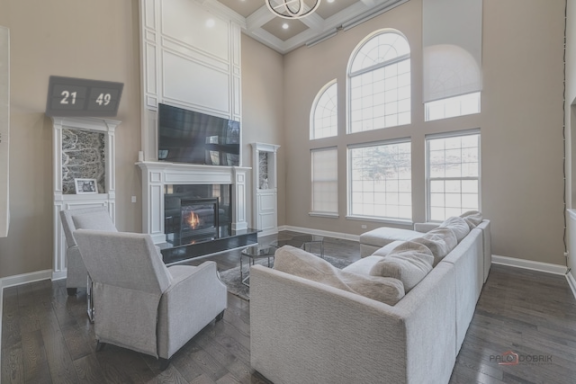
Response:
T21:49
